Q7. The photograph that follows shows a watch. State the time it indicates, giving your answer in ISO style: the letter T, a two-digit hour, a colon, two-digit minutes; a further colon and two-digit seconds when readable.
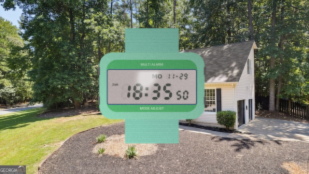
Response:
T18:35:50
